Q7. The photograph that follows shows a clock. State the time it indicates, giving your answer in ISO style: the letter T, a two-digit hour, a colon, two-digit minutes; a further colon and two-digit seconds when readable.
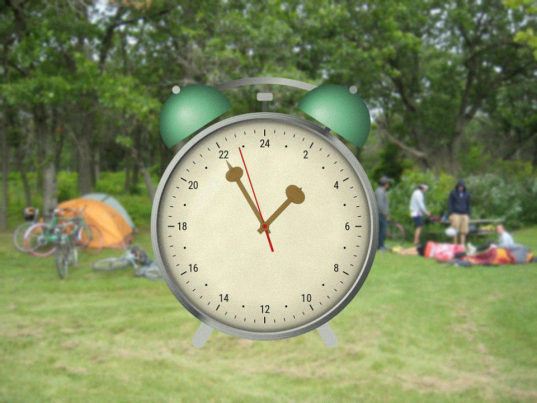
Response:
T02:54:57
